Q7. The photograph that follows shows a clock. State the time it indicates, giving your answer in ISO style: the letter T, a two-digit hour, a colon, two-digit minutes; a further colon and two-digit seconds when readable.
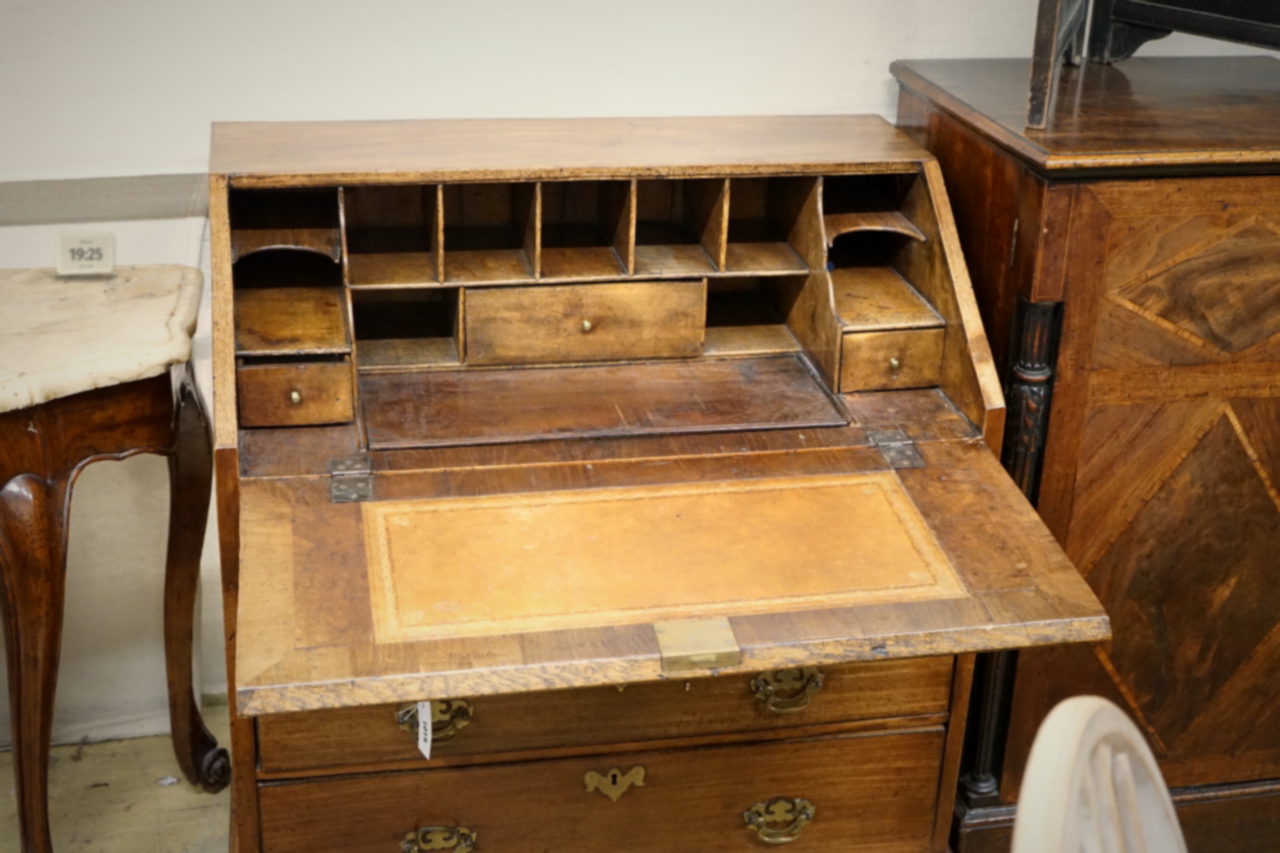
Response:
T19:25
